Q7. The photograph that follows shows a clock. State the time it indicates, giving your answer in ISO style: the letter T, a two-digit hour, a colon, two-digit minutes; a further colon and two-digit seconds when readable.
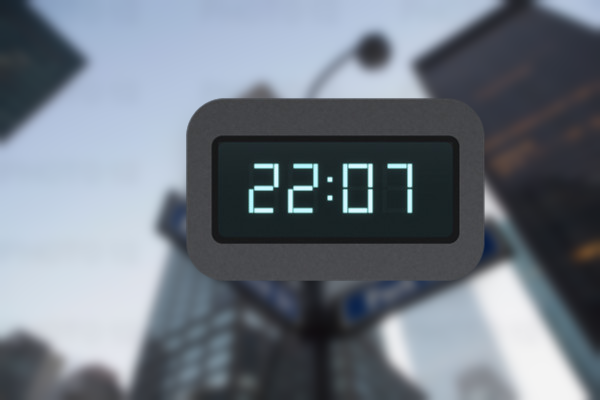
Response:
T22:07
